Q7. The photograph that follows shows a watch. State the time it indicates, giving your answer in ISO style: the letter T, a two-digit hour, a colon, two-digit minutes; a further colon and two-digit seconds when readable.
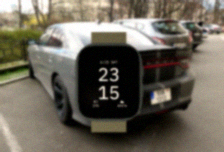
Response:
T23:15
